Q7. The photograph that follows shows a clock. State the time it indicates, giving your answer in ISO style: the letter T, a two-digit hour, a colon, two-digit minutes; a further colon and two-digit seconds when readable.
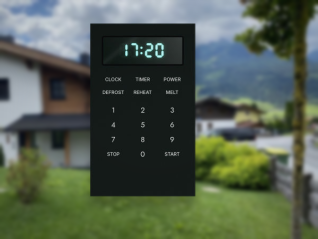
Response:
T17:20
